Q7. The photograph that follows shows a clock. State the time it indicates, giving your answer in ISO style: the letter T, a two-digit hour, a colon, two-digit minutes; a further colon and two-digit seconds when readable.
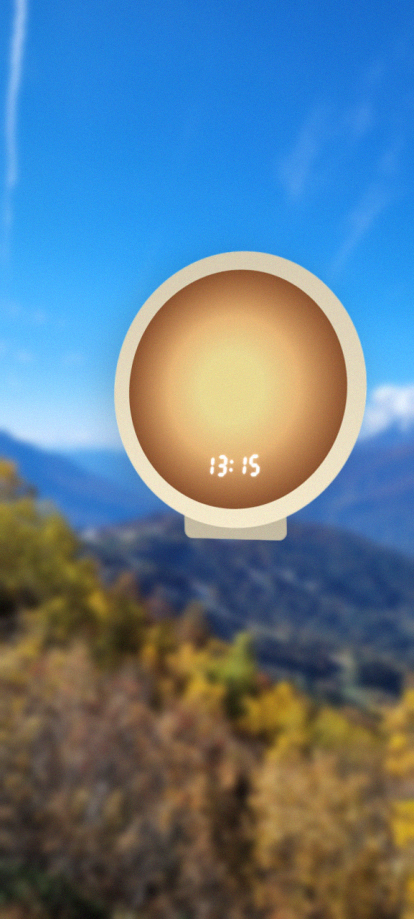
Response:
T13:15
